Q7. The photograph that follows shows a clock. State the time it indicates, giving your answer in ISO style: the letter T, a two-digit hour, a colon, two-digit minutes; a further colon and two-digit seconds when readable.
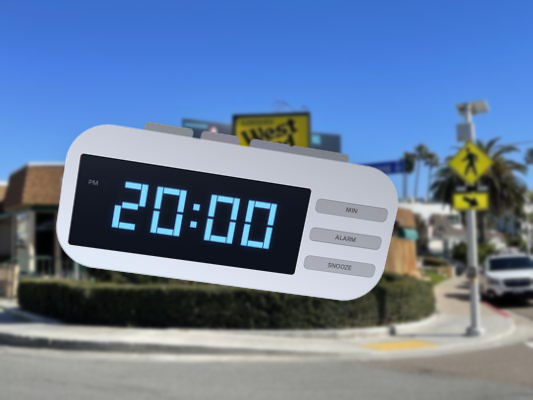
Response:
T20:00
